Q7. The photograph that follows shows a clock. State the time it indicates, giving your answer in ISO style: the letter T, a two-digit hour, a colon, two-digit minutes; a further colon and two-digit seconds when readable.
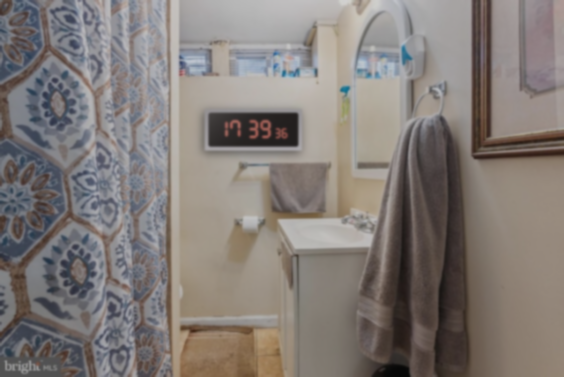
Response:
T17:39
